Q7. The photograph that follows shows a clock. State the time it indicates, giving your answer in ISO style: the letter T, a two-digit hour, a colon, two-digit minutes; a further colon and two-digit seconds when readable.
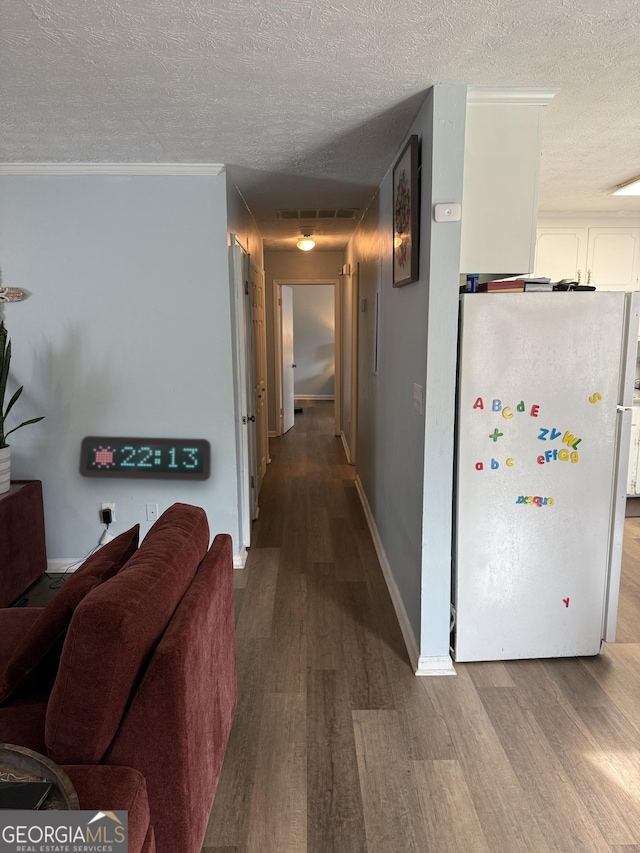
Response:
T22:13
